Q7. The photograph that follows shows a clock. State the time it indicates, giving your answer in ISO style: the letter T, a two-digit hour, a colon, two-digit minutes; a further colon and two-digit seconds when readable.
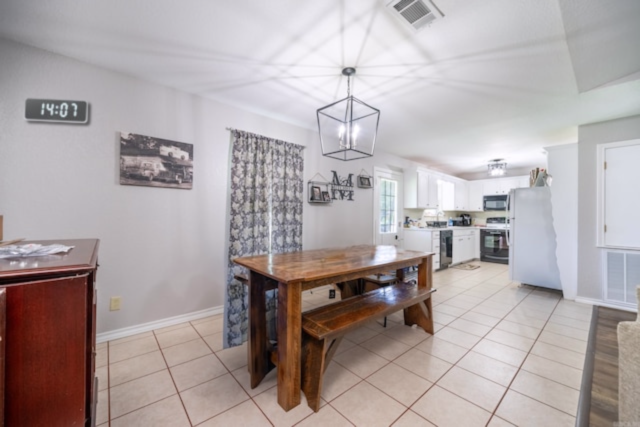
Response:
T14:07
